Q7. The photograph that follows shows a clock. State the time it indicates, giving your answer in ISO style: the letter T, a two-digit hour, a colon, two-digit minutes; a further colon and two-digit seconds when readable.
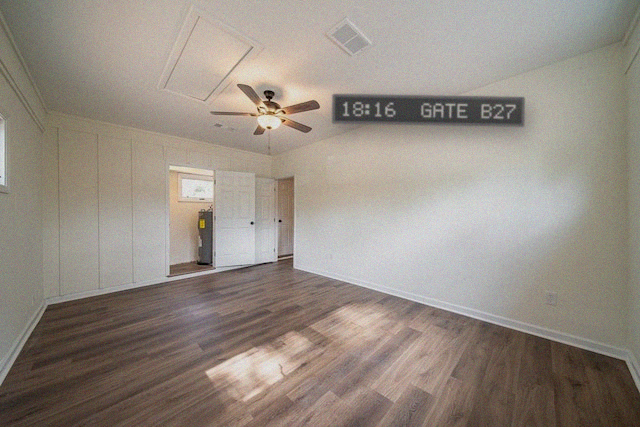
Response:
T18:16
